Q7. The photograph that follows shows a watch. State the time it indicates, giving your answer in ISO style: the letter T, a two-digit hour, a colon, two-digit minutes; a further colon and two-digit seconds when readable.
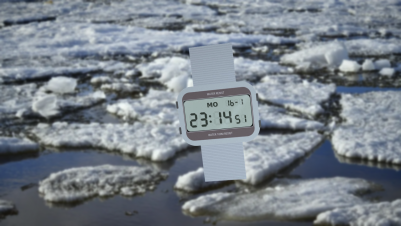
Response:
T23:14:51
